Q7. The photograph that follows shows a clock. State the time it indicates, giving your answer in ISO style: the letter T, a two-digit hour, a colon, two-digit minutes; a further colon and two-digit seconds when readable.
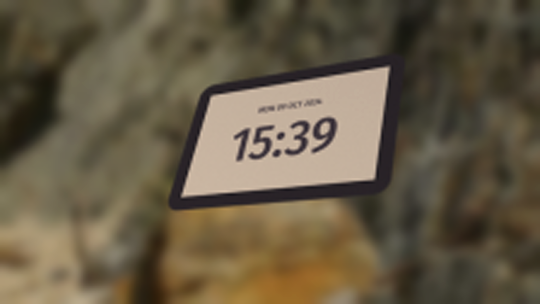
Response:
T15:39
